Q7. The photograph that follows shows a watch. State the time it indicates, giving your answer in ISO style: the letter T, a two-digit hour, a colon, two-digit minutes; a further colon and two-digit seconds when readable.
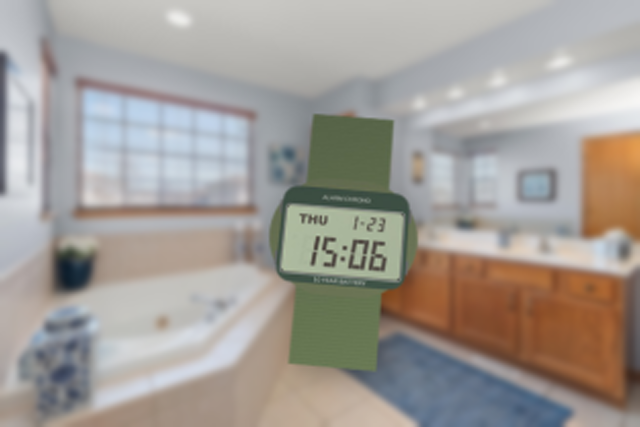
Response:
T15:06
